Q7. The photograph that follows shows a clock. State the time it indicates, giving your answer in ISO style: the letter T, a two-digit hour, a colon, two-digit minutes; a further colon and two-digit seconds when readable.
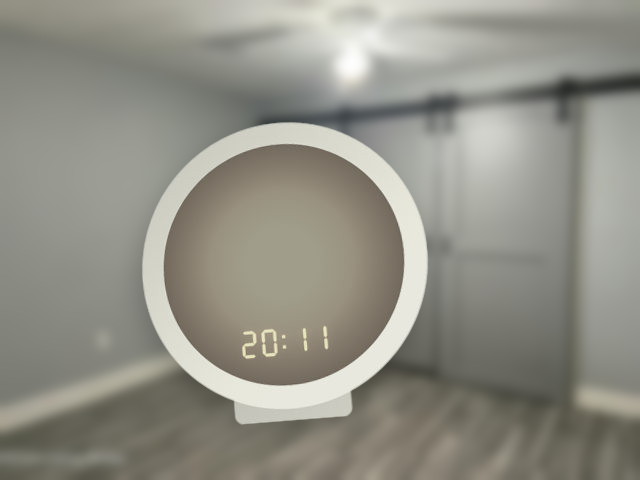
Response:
T20:11
